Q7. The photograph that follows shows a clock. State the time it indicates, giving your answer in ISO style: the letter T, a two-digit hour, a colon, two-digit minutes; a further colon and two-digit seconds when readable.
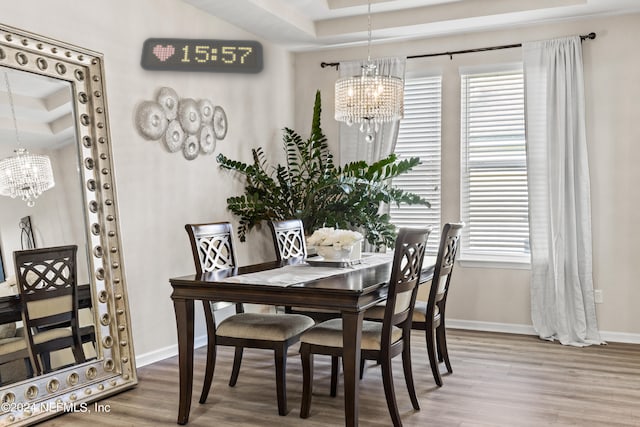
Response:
T15:57
